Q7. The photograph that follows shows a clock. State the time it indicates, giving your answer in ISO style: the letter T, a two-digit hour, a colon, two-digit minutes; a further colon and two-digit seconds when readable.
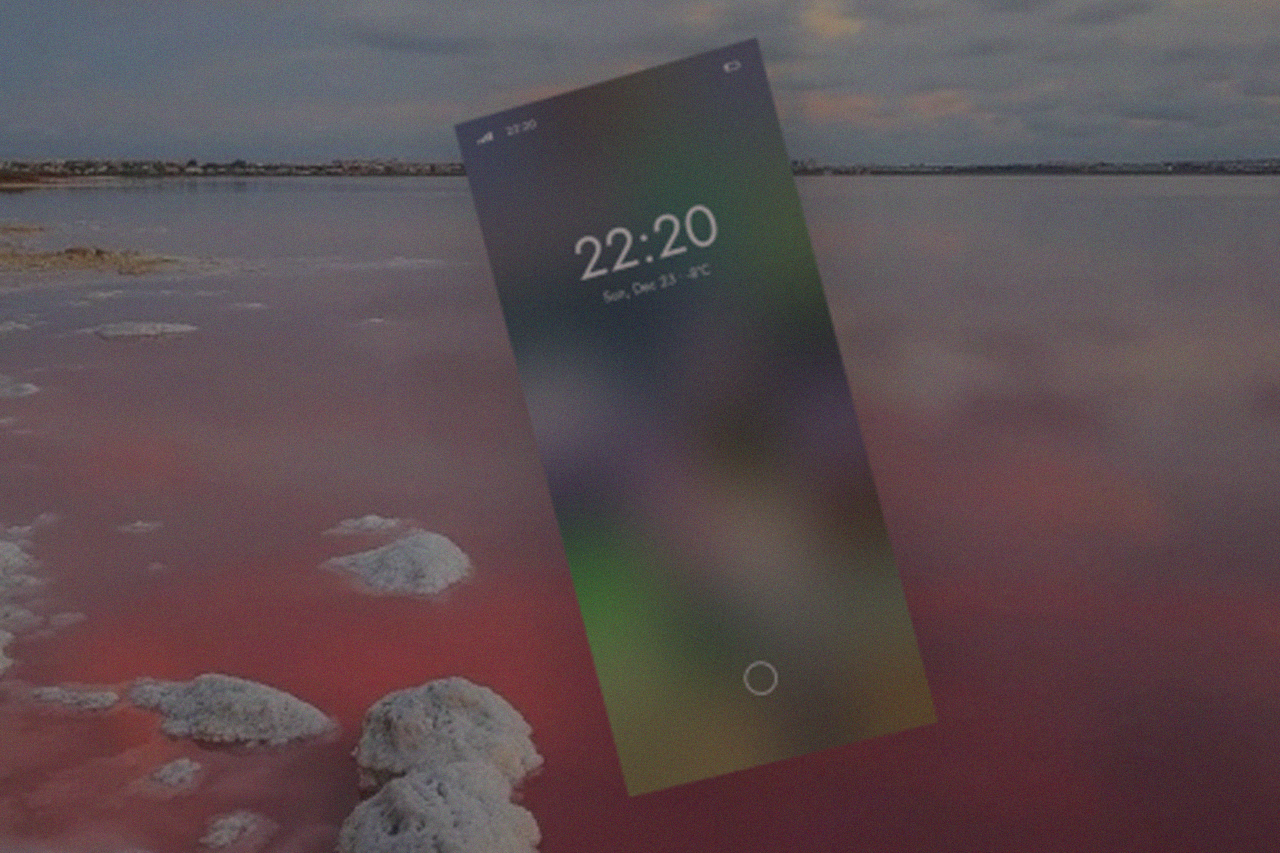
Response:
T22:20
